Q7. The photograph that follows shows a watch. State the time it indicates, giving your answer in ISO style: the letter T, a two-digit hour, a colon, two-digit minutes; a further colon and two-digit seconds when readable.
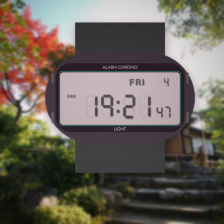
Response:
T19:21:47
